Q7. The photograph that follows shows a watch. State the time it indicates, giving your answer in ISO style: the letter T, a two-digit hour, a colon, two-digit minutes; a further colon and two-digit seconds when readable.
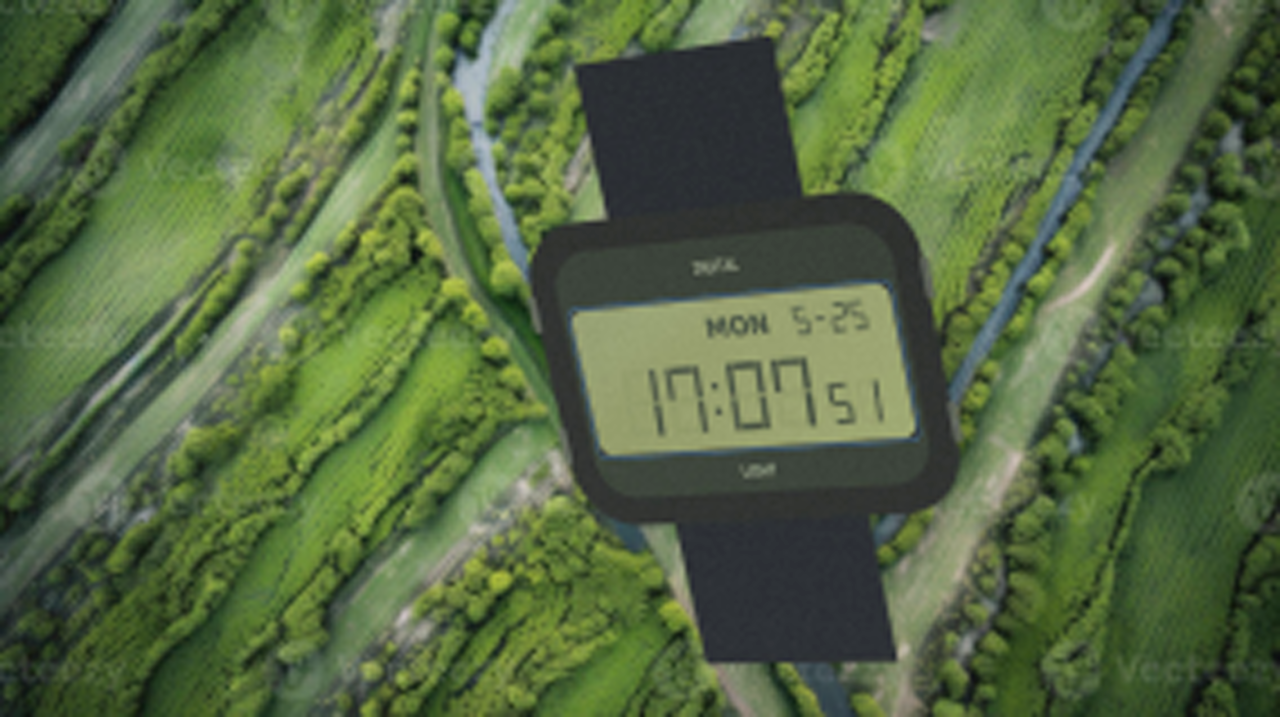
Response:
T17:07:51
